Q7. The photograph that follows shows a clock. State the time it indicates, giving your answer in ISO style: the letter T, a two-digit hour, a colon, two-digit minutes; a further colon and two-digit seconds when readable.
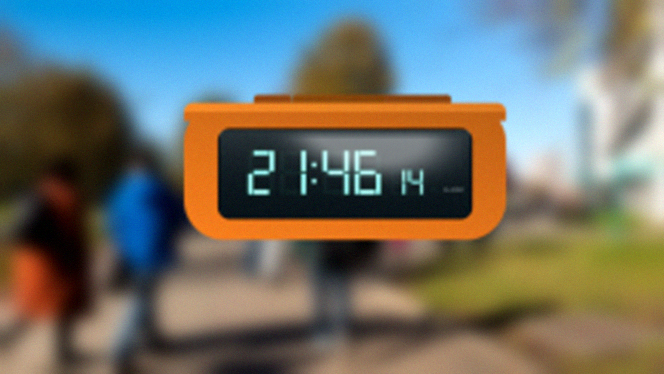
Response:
T21:46:14
